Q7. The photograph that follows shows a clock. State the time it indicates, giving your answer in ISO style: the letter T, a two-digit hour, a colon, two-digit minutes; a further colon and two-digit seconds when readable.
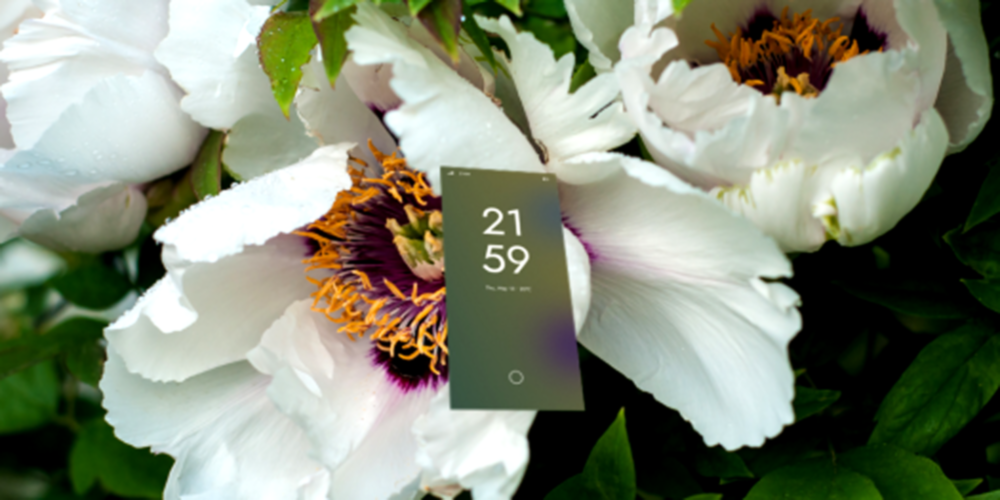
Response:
T21:59
